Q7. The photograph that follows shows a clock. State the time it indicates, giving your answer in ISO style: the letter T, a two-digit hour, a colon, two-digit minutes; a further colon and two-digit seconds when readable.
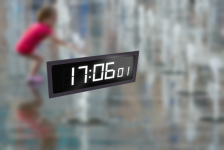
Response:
T17:06:01
